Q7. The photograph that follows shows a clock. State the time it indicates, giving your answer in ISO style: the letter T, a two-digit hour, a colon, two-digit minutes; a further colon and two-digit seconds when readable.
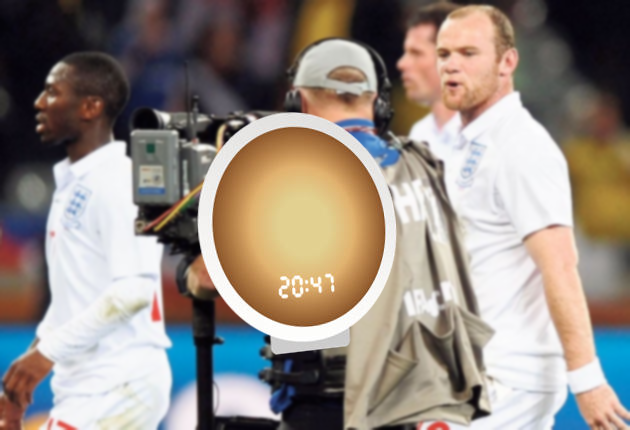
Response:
T20:47
